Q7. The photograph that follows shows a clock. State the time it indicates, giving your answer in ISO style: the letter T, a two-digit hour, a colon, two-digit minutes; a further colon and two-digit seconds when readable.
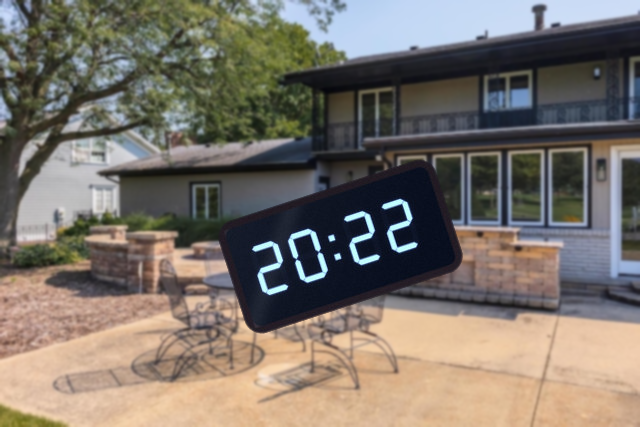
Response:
T20:22
